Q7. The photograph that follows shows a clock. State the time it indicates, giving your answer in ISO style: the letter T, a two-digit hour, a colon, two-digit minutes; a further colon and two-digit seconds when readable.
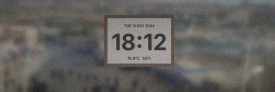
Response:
T18:12
